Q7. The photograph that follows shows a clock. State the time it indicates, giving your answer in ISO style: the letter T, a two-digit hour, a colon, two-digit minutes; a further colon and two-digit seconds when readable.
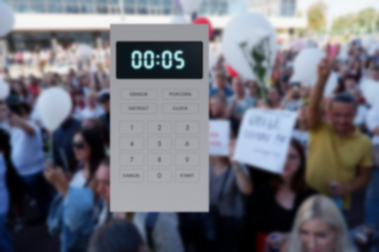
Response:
T00:05
